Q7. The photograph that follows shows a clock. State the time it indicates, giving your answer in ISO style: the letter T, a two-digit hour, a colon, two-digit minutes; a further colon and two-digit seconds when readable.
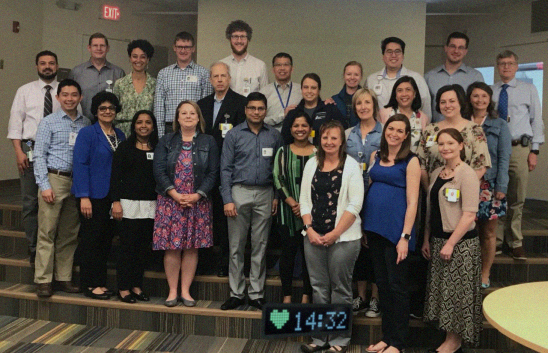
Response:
T14:32
